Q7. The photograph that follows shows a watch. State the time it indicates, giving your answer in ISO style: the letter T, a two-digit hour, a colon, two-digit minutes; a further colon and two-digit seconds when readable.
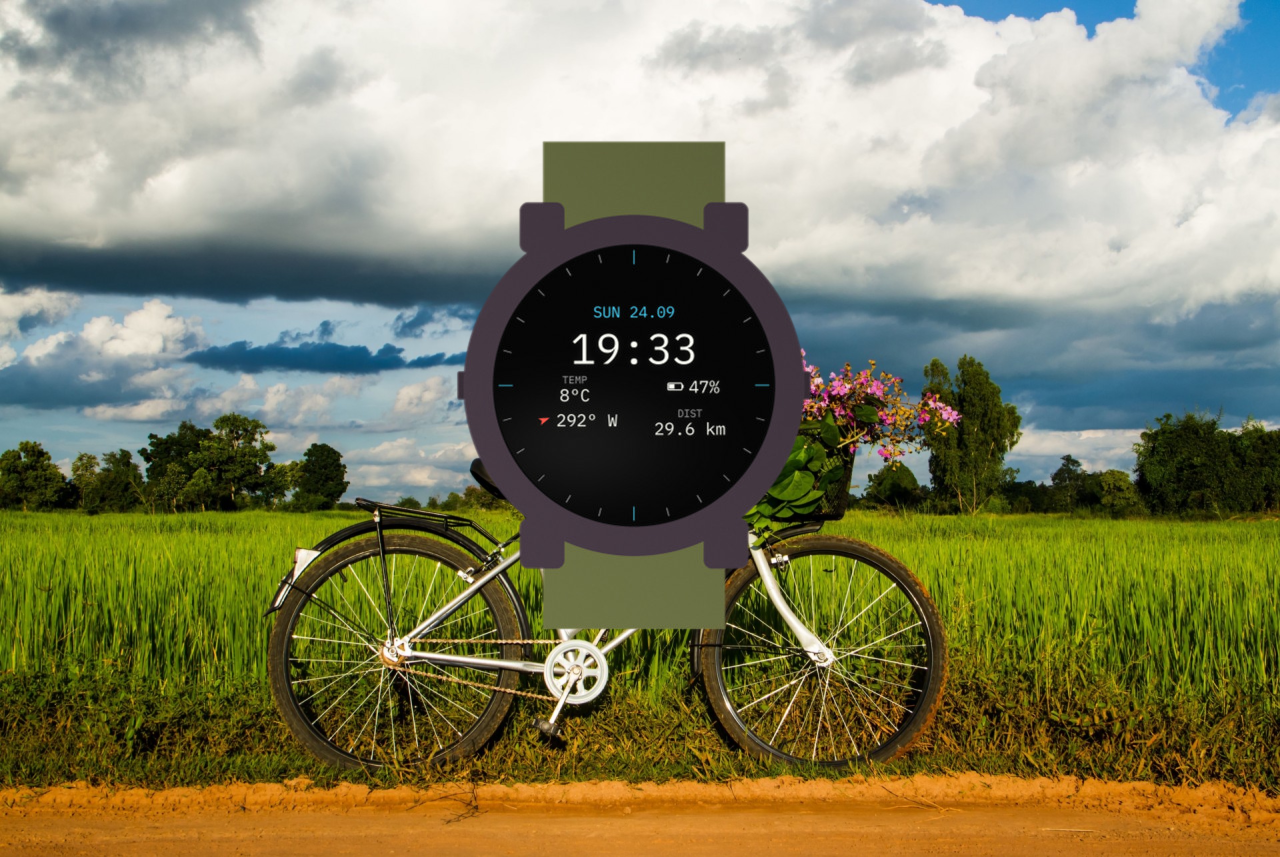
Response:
T19:33
